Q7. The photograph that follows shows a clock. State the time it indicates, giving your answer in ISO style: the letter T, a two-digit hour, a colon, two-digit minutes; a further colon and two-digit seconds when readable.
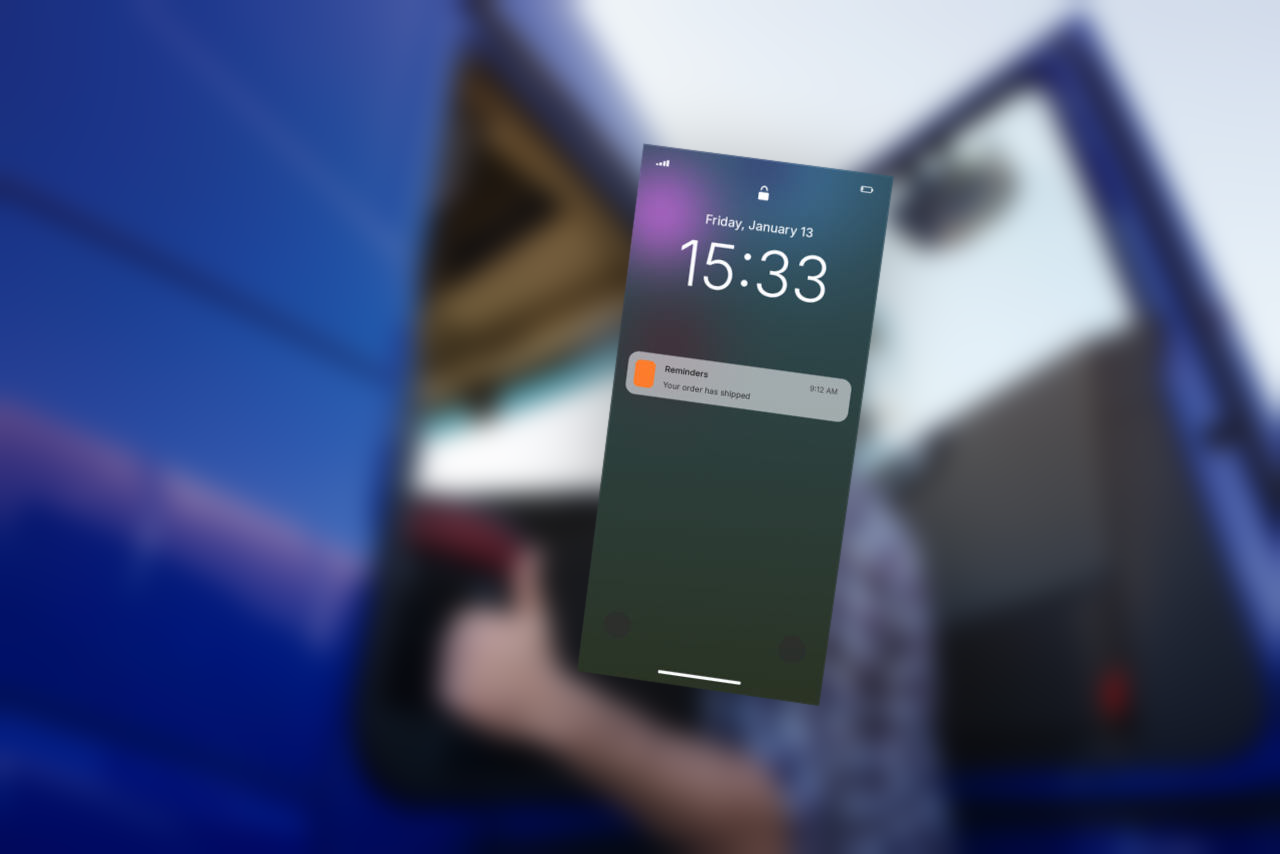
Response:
T15:33
